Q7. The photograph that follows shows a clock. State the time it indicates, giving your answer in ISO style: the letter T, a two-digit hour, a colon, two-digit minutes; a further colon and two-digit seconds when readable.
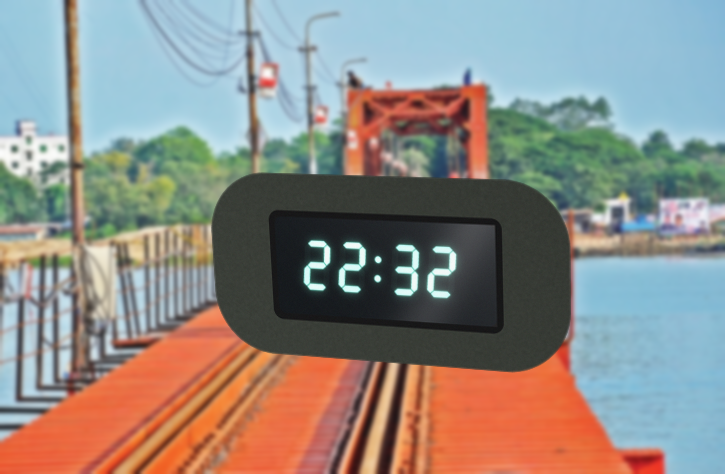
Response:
T22:32
